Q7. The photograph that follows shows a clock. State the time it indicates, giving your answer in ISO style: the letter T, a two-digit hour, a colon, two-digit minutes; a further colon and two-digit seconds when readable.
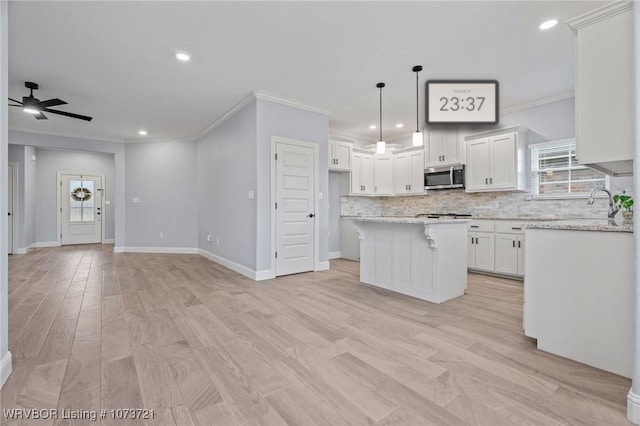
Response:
T23:37
